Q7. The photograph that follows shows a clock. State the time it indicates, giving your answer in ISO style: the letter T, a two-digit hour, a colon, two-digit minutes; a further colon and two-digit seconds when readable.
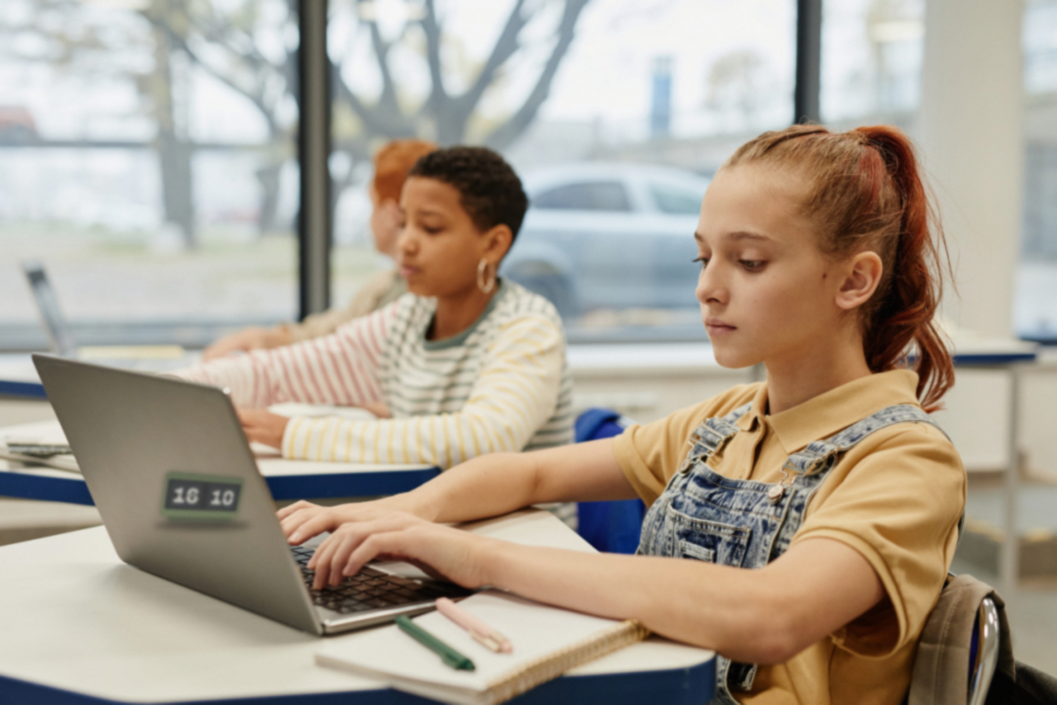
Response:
T16:10
